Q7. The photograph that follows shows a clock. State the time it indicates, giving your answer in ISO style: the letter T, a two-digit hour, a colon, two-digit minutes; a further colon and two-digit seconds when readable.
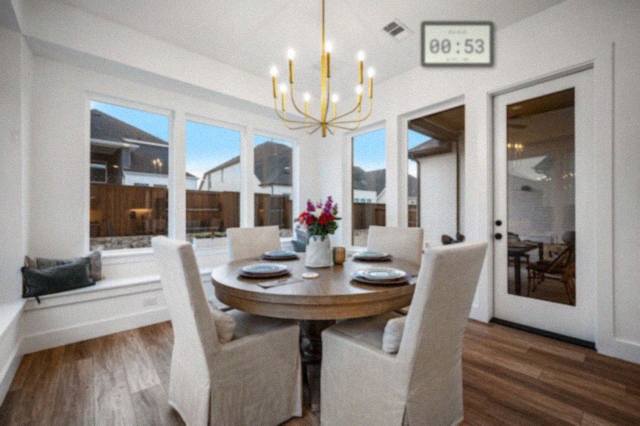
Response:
T00:53
